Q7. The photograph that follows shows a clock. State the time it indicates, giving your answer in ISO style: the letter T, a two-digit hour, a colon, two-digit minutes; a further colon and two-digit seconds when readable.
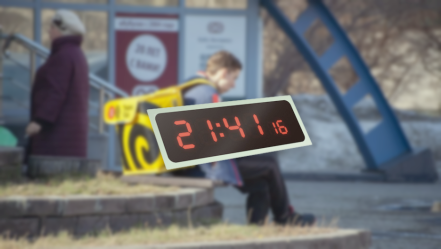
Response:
T21:41:16
